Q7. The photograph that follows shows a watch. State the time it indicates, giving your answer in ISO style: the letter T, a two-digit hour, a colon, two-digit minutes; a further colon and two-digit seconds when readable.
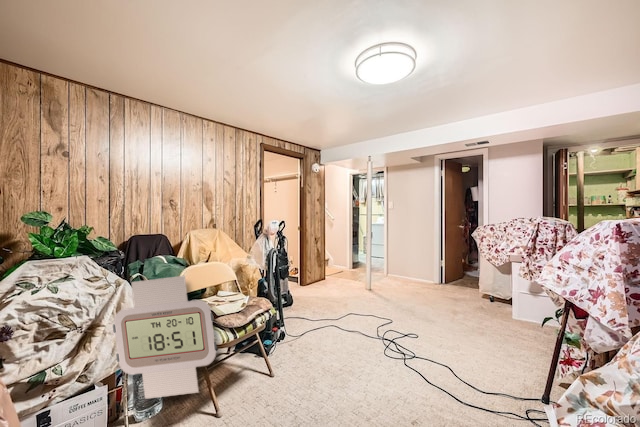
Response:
T18:51
